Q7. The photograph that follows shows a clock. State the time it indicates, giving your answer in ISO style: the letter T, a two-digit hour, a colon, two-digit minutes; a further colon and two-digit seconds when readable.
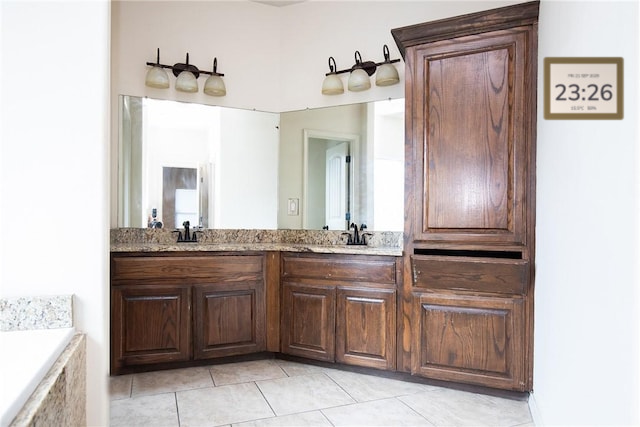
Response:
T23:26
